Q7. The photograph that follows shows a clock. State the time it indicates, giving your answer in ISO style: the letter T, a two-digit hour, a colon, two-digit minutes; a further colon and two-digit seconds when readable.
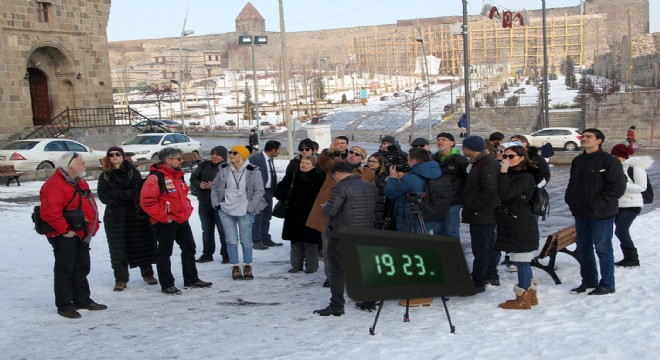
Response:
T19:23
